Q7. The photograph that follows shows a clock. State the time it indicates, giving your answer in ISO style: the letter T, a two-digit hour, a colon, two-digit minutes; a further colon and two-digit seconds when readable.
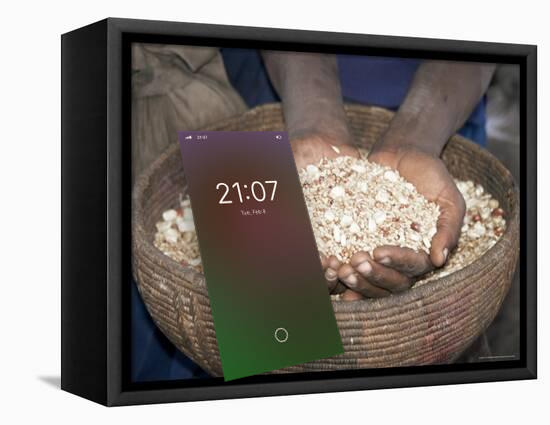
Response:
T21:07
